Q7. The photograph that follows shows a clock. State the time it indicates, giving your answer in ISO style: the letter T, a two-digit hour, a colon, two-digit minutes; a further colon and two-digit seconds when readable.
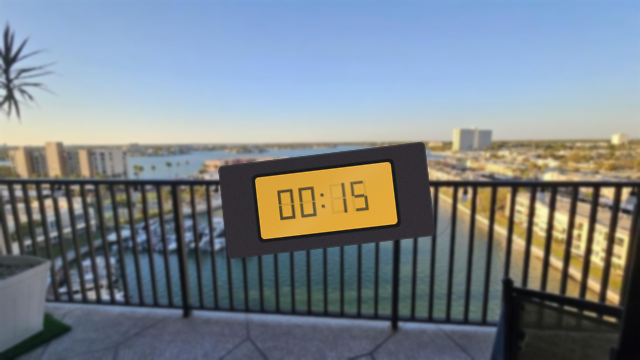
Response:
T00:15
